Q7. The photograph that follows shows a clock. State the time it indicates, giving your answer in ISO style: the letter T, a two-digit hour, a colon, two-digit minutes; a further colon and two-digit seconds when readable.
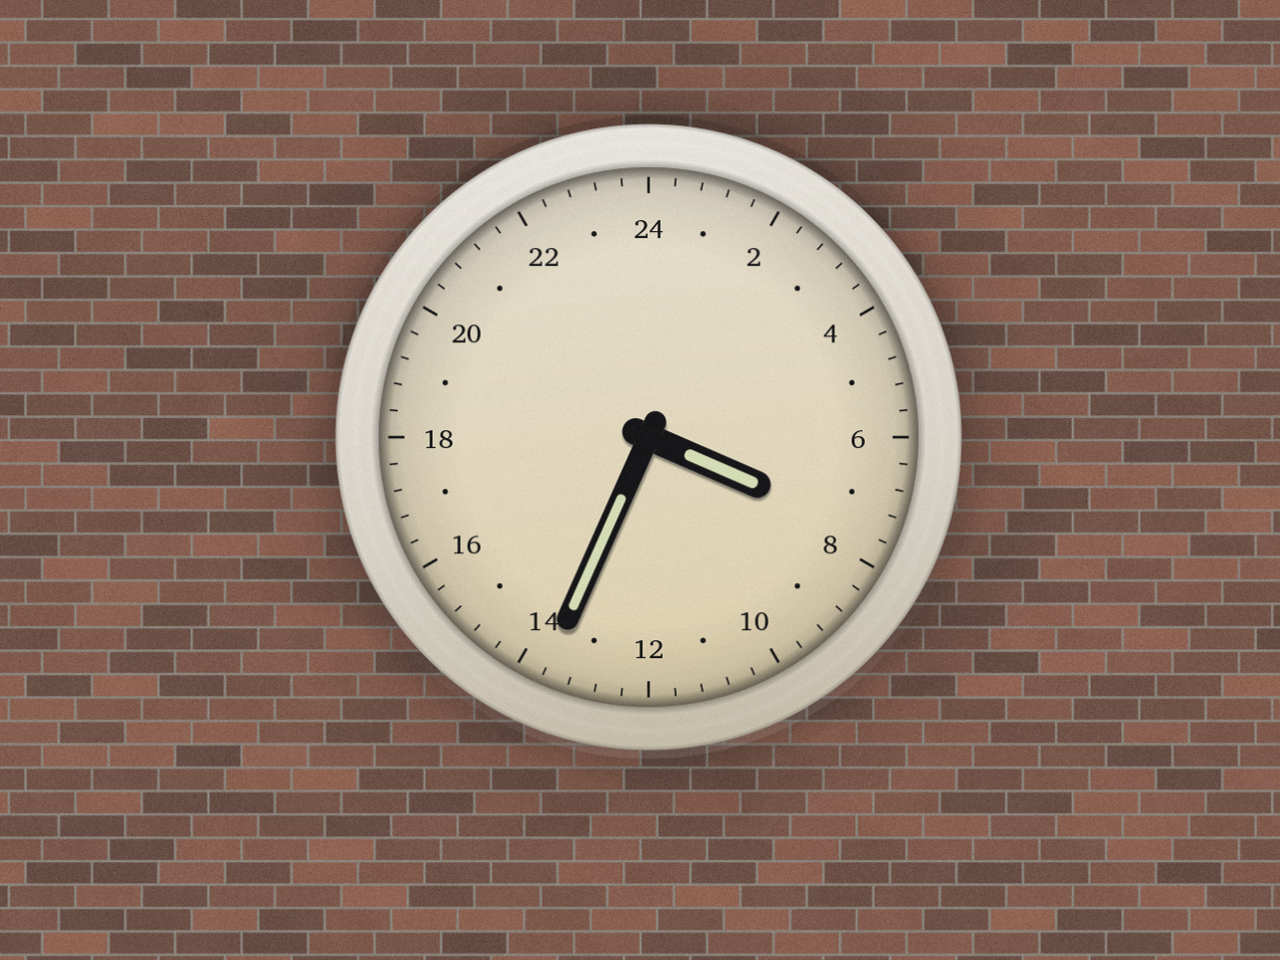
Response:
T07:34
